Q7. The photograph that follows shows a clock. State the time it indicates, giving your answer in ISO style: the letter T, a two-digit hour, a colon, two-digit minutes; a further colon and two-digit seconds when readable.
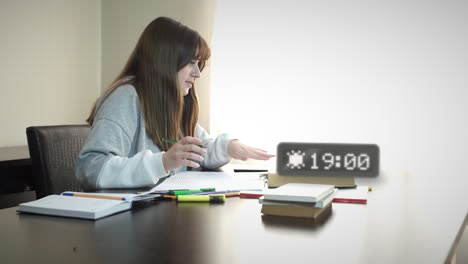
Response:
T19:00
